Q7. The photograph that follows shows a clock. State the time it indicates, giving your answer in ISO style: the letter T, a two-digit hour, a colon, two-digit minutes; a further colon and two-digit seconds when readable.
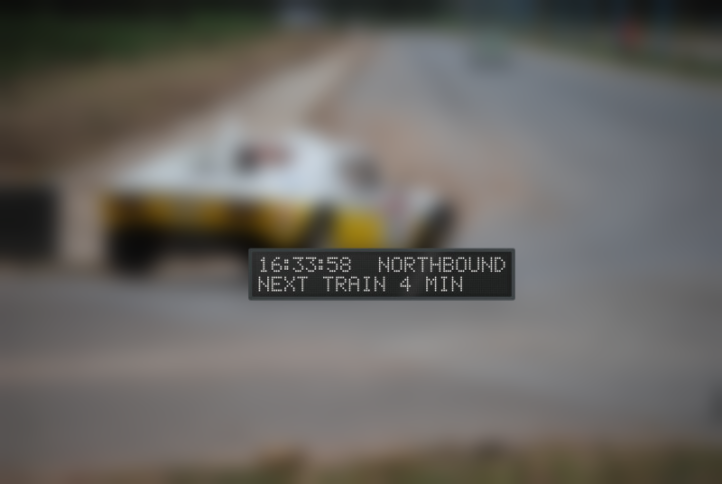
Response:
T16:33:58
